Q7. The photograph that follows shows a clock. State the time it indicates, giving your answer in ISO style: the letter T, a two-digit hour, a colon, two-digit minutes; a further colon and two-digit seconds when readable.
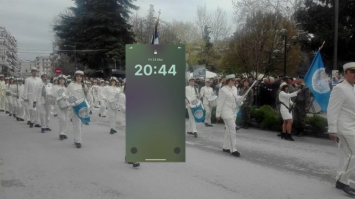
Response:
T20:44
